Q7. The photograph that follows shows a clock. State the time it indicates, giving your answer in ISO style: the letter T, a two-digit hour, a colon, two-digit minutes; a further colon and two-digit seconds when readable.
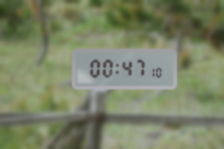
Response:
T00:47:10
